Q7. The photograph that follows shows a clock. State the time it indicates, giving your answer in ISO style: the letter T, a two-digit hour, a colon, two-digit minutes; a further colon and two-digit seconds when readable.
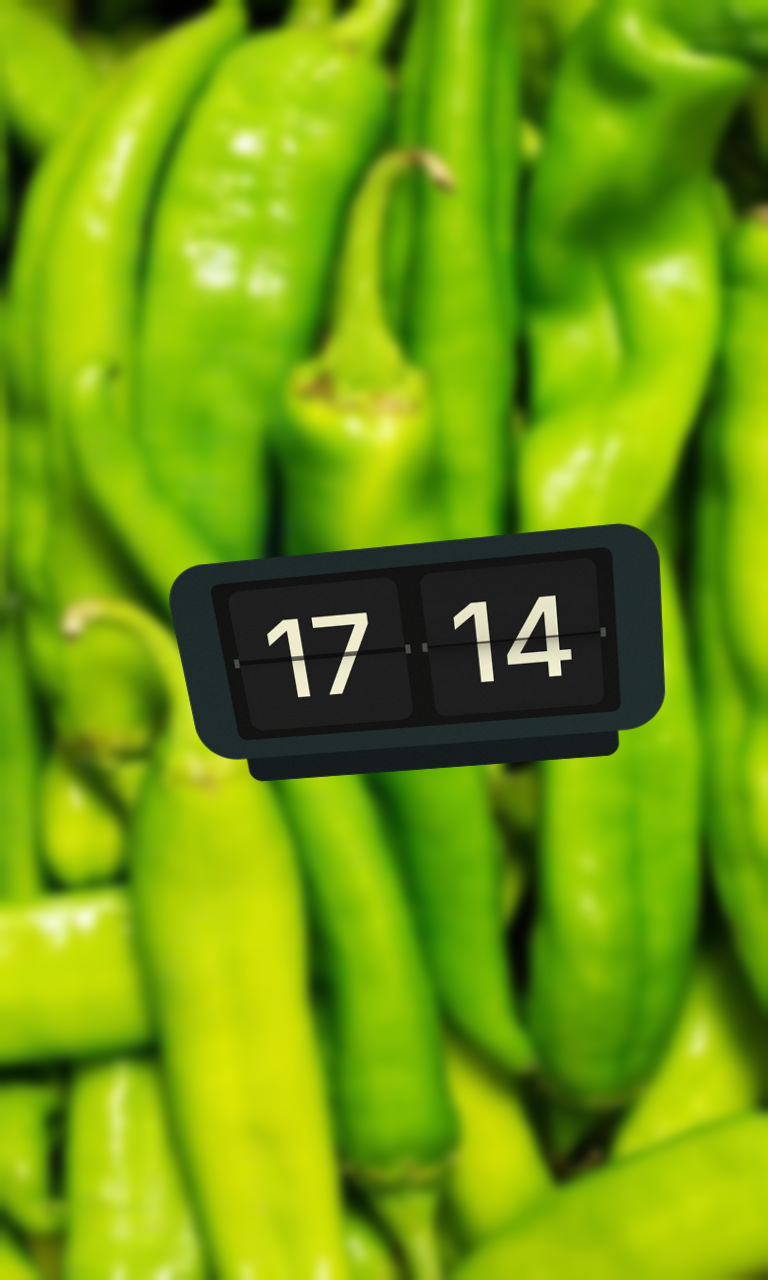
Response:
T17:14
